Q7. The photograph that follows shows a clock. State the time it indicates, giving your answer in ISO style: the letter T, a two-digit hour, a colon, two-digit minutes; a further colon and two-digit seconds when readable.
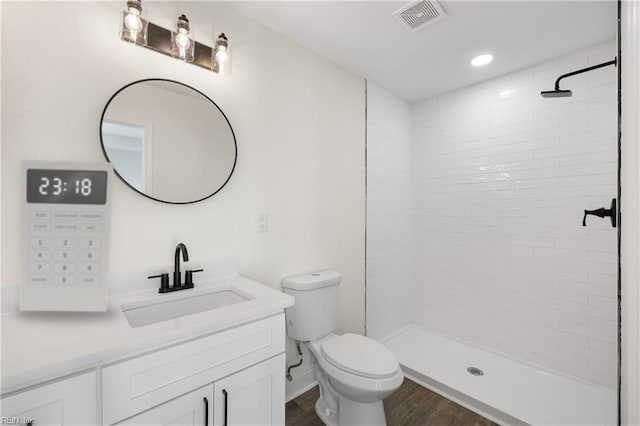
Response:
T23:18
